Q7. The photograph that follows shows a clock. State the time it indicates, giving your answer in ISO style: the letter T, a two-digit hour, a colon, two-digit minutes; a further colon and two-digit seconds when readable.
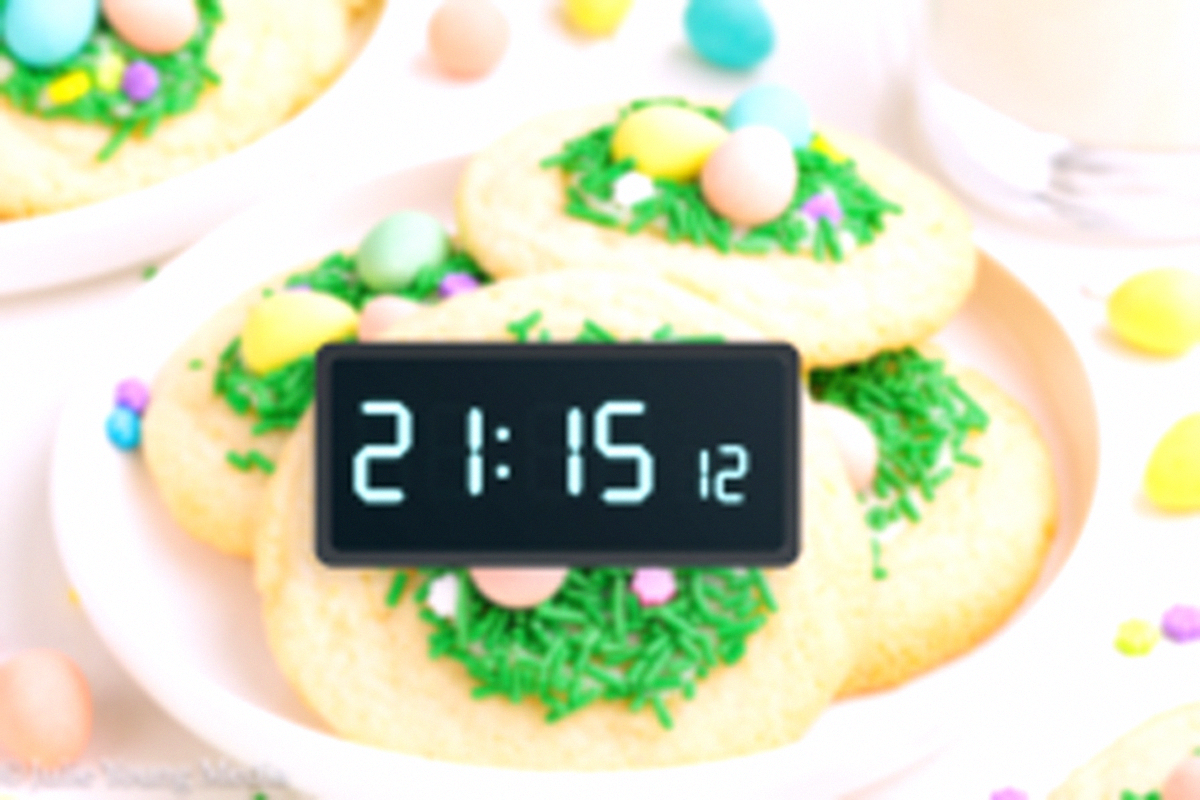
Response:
T21:15:12
